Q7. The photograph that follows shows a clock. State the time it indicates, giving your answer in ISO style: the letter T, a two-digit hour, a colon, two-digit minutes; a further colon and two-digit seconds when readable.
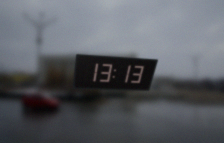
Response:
T13:13
